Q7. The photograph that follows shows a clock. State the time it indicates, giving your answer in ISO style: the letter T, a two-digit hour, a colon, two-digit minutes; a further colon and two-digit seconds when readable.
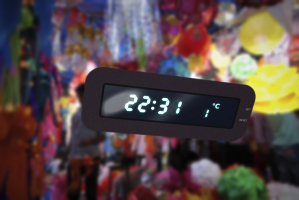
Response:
T22:31
